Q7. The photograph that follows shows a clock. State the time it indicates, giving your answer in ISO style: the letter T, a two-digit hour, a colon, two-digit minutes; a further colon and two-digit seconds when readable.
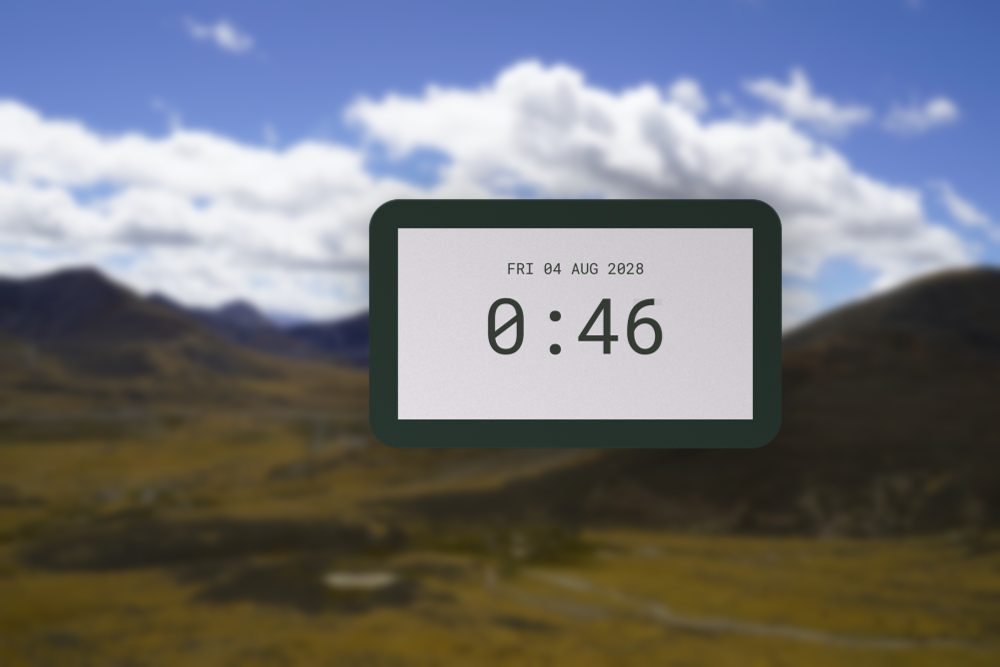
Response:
T00:46
